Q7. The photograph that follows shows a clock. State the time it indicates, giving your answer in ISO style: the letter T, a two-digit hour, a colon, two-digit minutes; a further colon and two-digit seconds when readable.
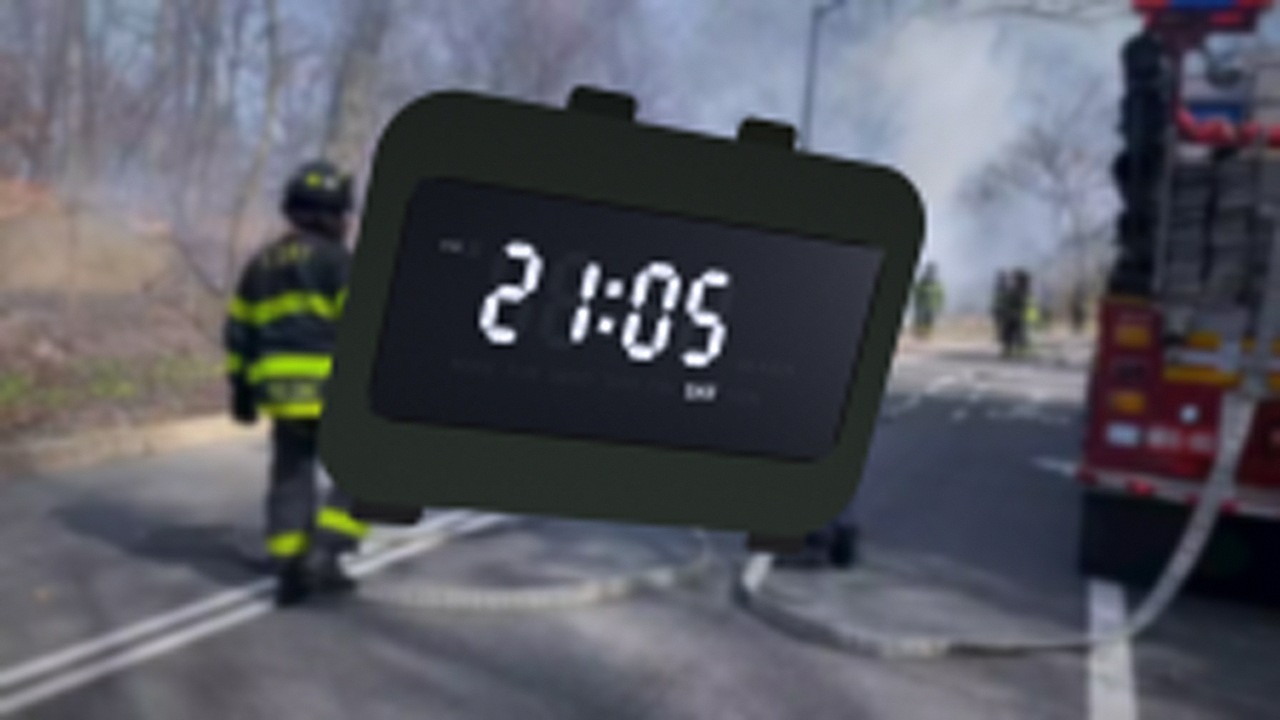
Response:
T21:05
